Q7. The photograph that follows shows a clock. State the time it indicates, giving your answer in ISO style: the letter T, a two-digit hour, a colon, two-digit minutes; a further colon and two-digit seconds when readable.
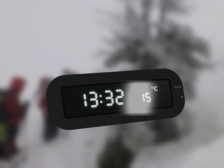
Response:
T13:32
